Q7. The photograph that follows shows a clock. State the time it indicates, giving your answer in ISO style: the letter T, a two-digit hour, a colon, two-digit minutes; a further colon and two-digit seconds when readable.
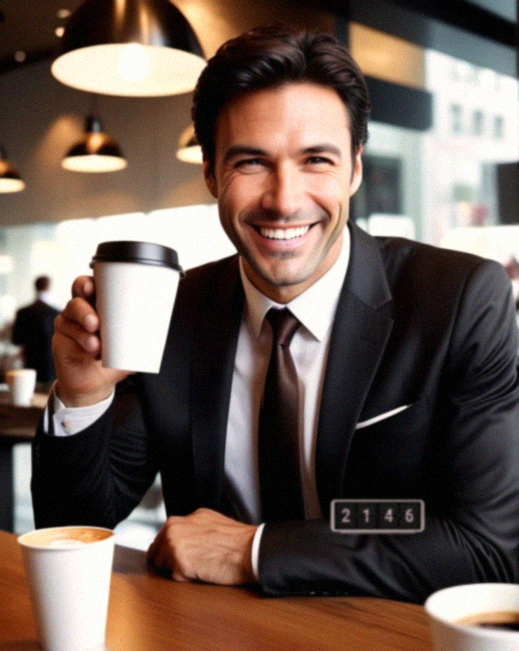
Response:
T21:46
